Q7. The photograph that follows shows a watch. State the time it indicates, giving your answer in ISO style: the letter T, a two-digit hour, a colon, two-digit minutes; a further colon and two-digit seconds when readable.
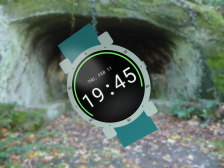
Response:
T19:45
